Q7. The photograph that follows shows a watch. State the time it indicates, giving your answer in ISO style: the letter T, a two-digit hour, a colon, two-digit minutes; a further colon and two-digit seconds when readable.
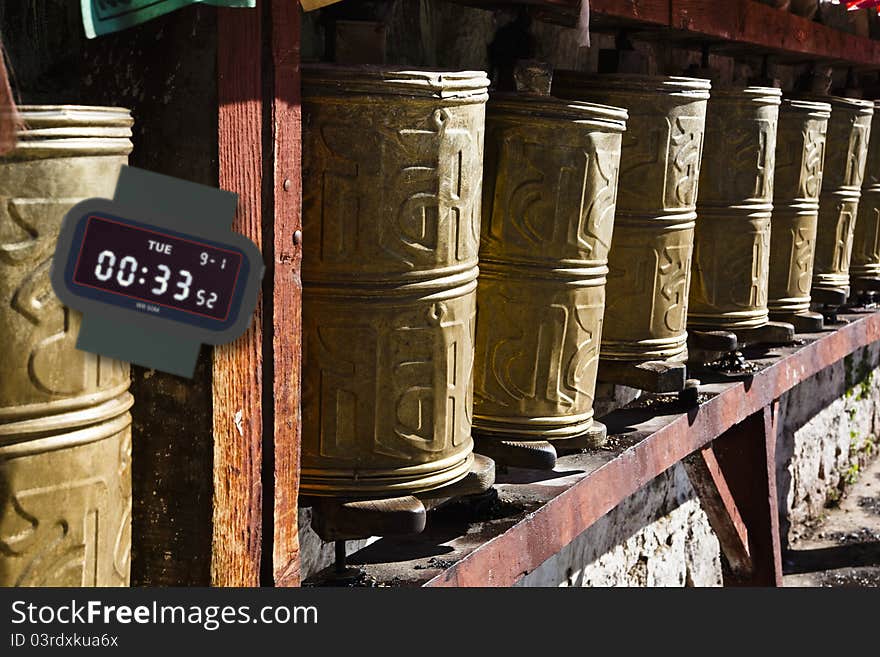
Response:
T00:33:52
